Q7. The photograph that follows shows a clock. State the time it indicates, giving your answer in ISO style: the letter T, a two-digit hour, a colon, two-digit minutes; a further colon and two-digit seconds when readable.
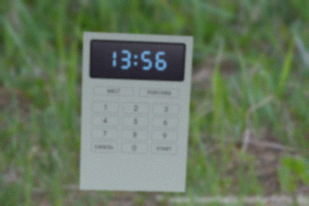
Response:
T13:56
